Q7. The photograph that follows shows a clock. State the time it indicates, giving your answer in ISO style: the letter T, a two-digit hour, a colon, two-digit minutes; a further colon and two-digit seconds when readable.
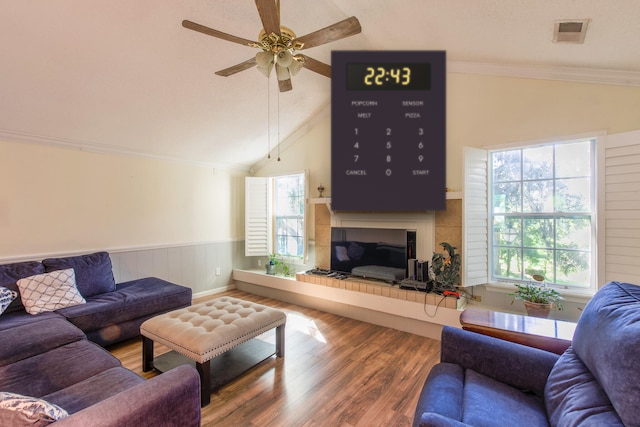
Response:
T22:43
